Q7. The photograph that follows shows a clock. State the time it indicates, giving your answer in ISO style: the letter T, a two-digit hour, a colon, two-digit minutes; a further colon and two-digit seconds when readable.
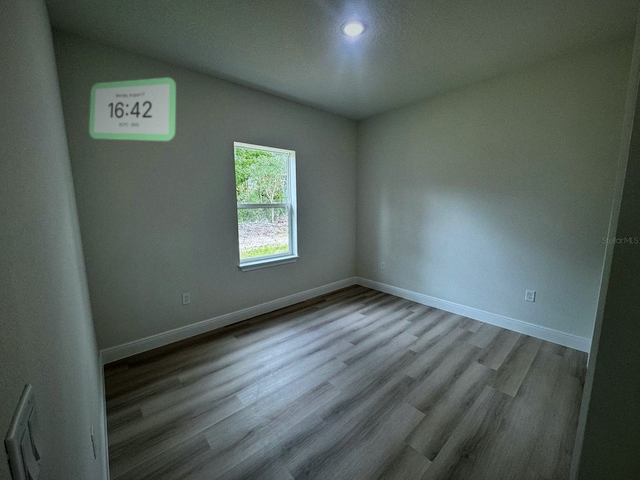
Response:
T16:42
